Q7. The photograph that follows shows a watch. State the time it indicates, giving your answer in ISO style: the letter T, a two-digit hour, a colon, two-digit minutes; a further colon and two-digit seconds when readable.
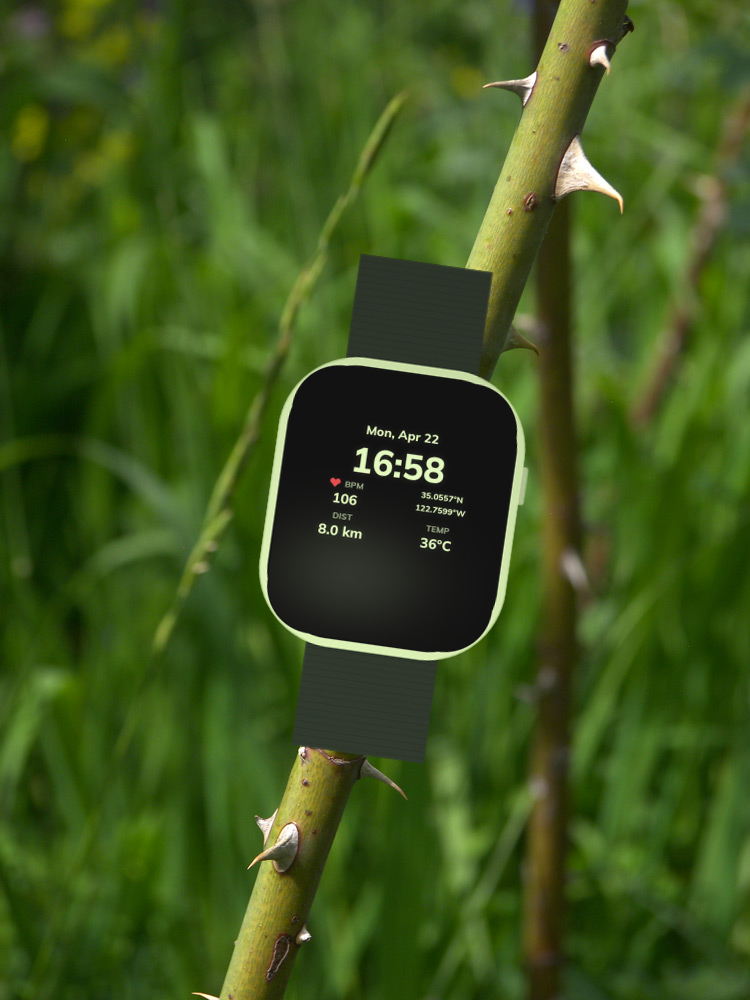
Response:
T16:58
